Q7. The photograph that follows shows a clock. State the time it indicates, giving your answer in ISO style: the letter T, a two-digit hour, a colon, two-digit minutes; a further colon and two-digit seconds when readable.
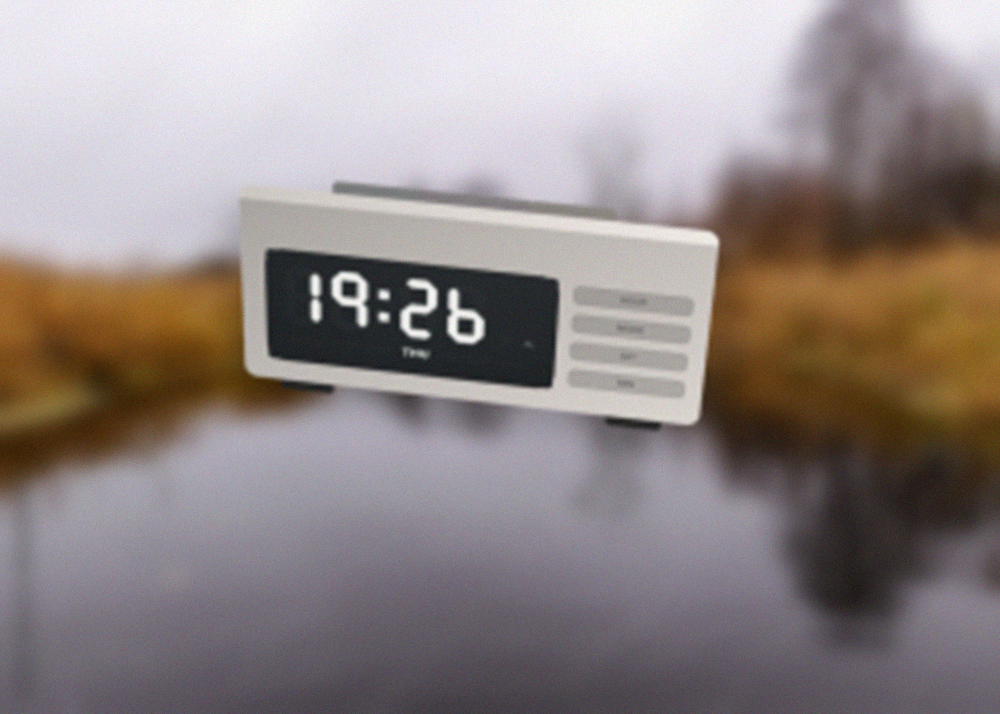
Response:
T19:26
